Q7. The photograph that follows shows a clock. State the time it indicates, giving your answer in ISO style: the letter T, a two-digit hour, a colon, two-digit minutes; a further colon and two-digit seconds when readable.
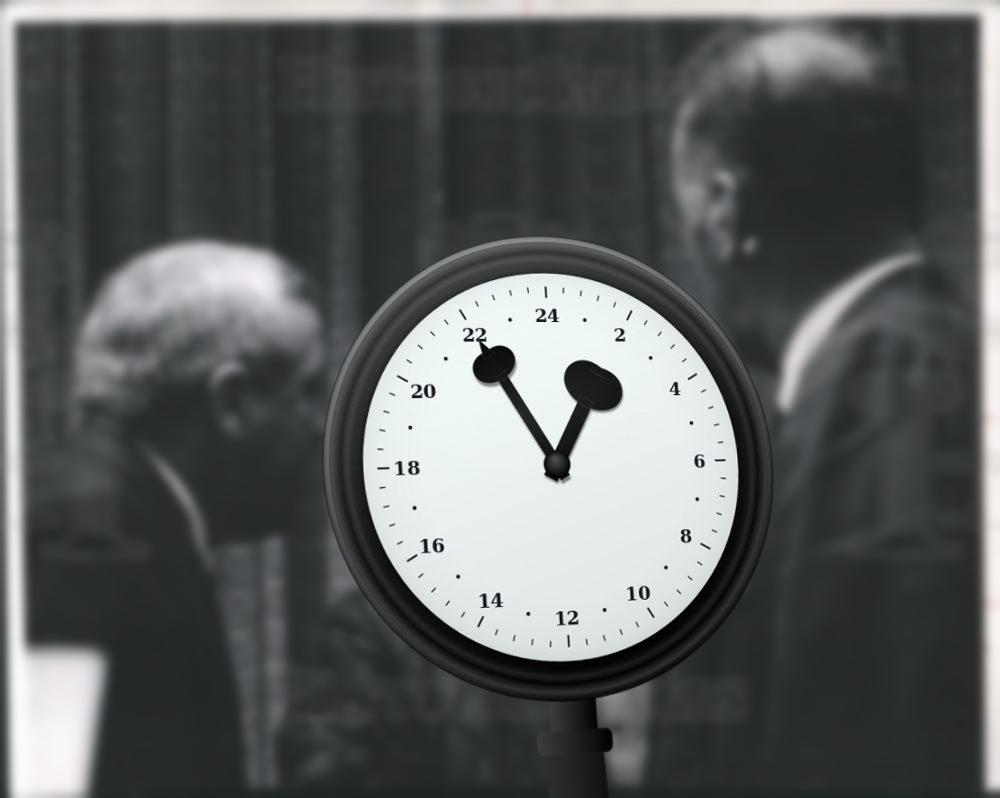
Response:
T01:55
